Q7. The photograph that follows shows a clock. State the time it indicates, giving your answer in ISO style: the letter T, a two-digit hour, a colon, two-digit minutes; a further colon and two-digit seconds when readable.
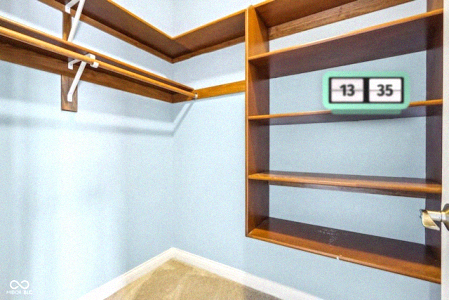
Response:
T13:35
